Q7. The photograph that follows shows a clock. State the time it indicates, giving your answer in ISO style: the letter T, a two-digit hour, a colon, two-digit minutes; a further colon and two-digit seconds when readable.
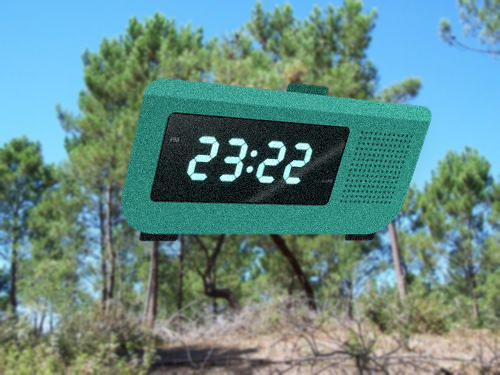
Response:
T23:22
